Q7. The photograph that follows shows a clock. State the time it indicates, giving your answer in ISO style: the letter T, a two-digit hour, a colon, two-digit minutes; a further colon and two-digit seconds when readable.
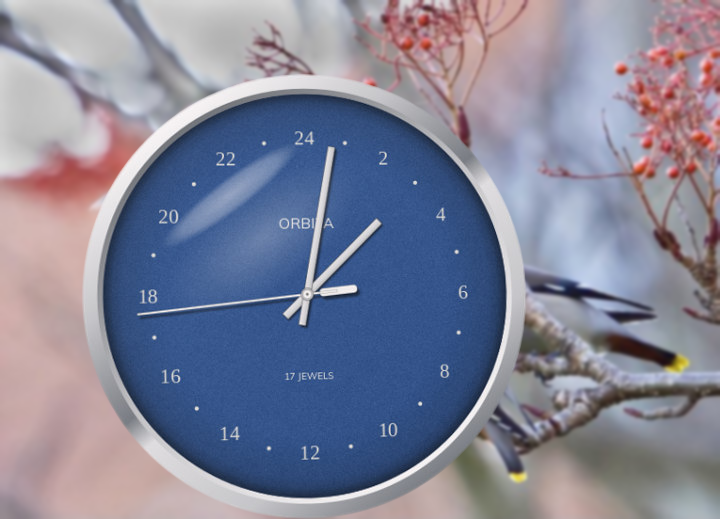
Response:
T03:01:44
